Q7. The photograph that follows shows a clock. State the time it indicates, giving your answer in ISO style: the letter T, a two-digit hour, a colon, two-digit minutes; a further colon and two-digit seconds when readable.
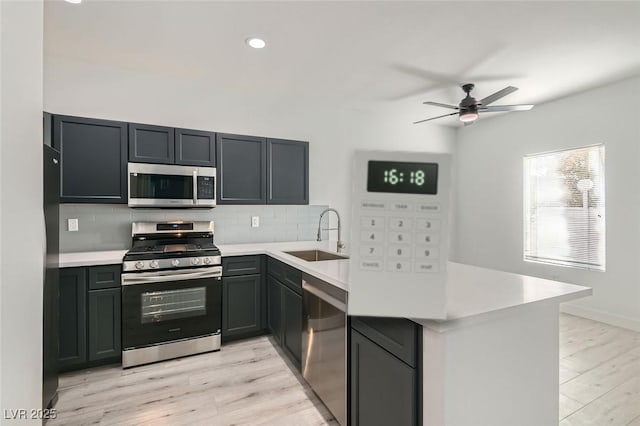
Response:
T16:18
